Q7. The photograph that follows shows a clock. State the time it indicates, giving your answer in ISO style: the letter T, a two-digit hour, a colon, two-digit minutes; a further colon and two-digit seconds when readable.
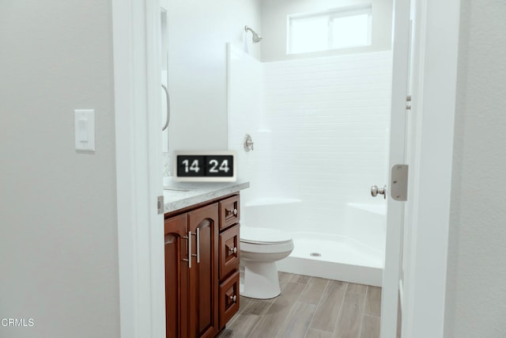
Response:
T14:24
